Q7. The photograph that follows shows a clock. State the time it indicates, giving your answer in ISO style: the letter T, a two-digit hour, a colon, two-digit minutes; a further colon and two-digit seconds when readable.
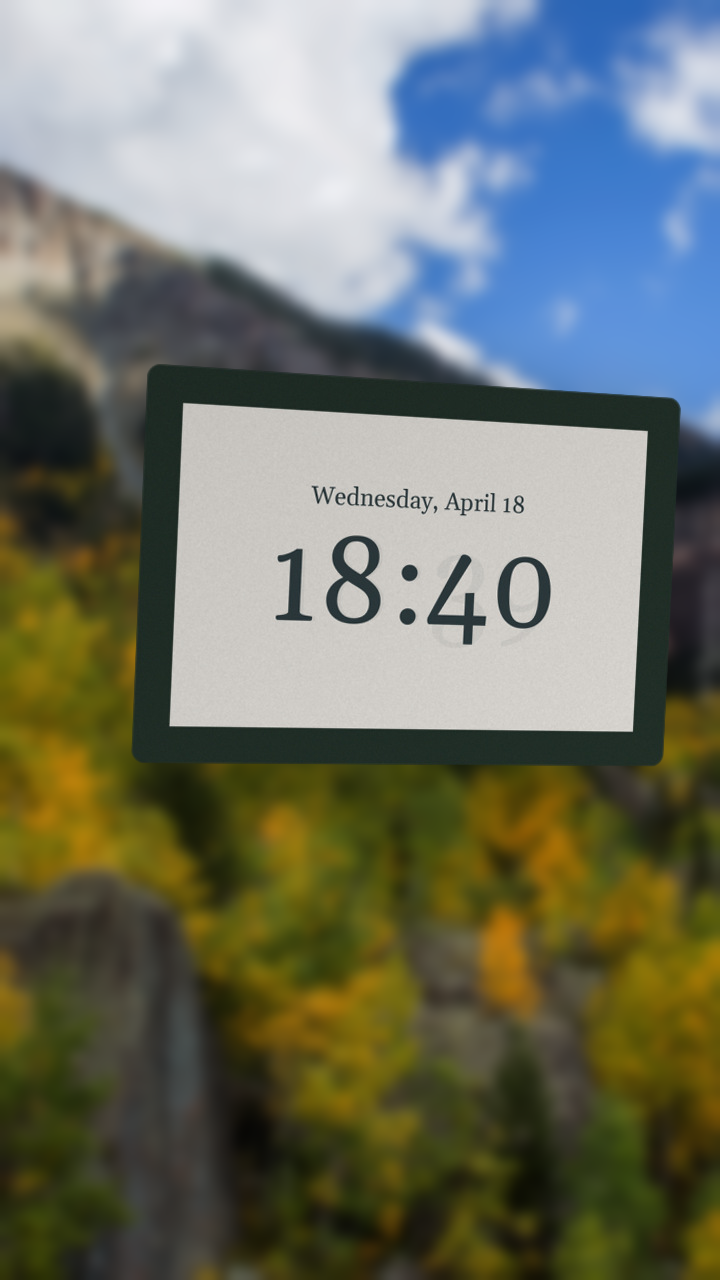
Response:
T18:40
